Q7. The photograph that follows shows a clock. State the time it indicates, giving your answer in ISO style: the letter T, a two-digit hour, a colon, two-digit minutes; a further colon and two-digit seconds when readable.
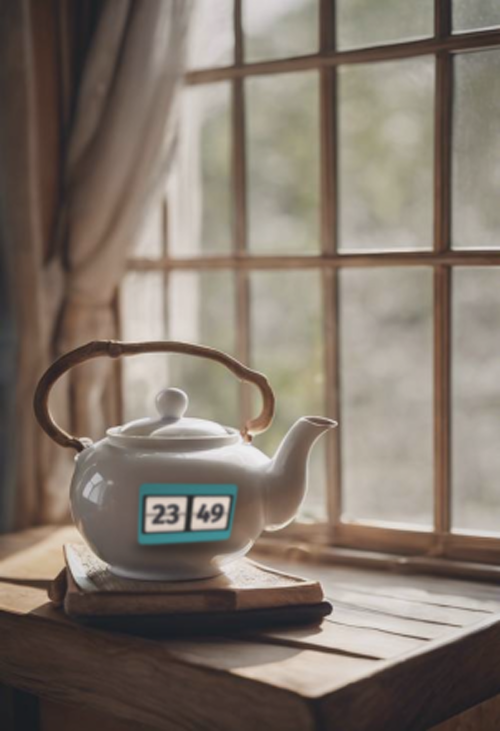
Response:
T23:49
